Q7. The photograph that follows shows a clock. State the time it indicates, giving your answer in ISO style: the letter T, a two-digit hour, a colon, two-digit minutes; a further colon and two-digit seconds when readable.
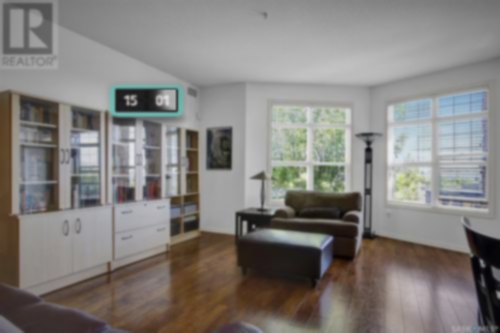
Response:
T15:01
